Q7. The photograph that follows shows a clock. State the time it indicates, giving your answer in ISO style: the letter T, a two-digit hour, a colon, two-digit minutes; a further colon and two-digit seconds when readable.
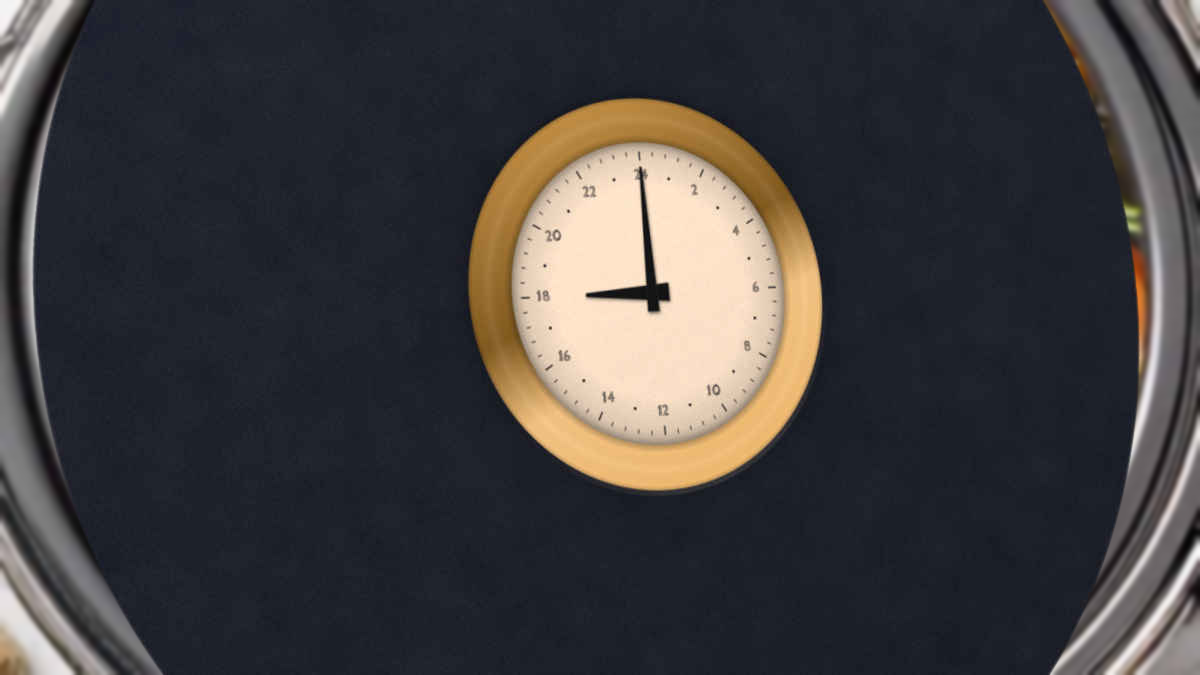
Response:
T18:00
